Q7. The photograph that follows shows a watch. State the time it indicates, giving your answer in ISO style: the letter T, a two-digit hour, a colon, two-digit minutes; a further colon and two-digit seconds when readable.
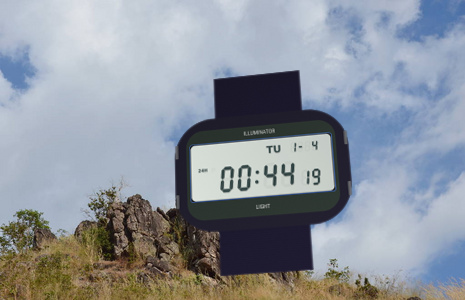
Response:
T00:44:19
